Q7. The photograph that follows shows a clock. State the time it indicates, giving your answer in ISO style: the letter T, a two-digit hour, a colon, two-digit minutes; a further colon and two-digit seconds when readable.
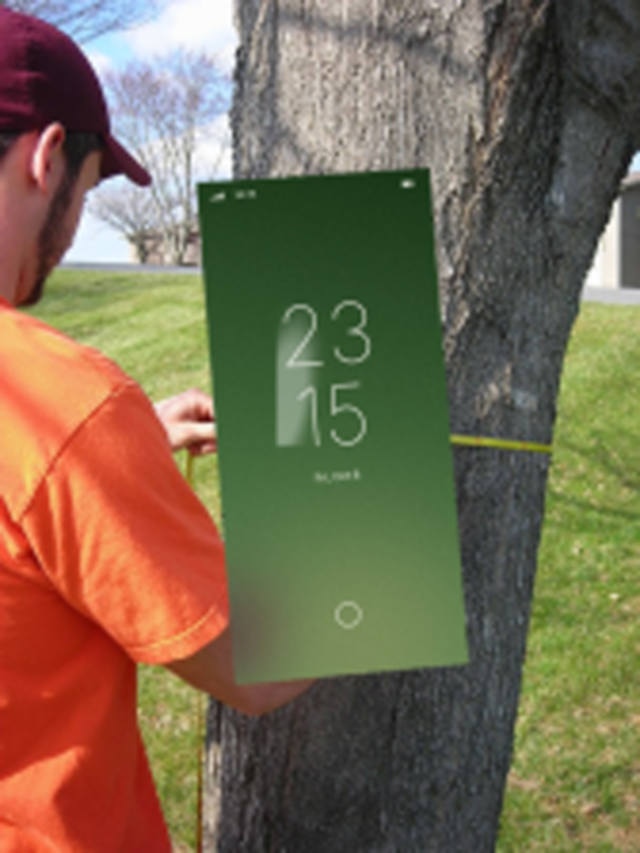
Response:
T23:15
